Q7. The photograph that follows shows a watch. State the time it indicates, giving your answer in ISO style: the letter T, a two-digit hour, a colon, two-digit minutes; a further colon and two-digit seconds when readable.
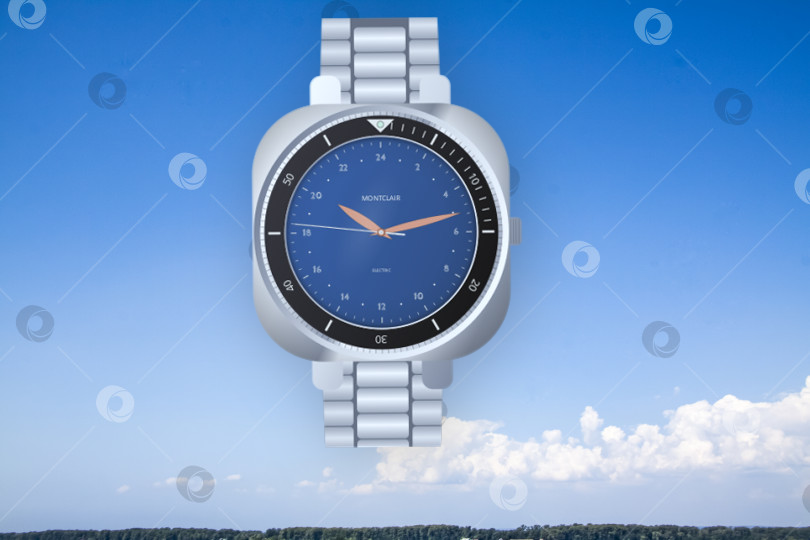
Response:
T20:12:46
